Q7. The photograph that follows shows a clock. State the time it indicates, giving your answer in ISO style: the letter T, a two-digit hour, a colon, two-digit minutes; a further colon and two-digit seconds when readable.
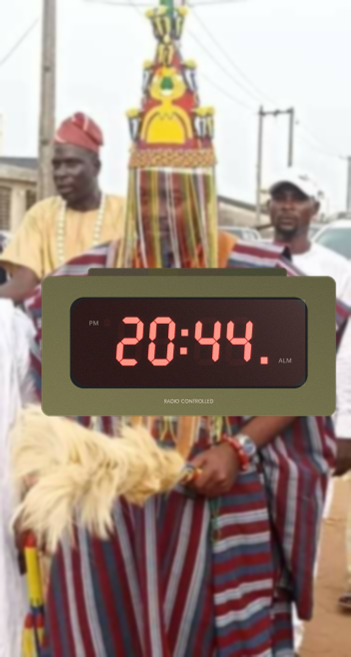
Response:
T20:44
